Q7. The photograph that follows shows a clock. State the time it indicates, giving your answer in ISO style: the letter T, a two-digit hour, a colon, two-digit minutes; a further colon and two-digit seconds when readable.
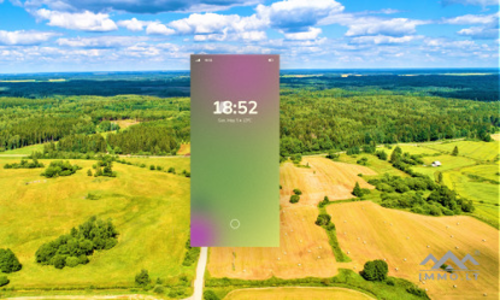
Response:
T18:52
